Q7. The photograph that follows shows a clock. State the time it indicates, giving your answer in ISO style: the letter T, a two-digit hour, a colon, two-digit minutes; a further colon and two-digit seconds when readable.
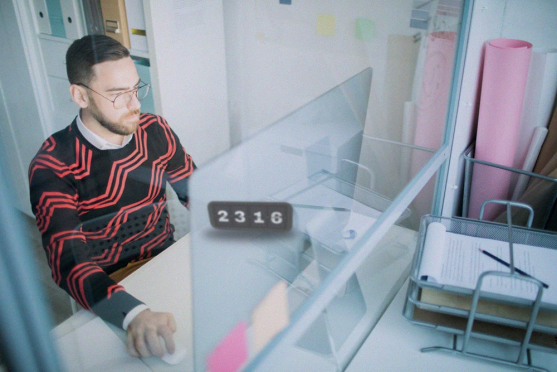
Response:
T23:16
